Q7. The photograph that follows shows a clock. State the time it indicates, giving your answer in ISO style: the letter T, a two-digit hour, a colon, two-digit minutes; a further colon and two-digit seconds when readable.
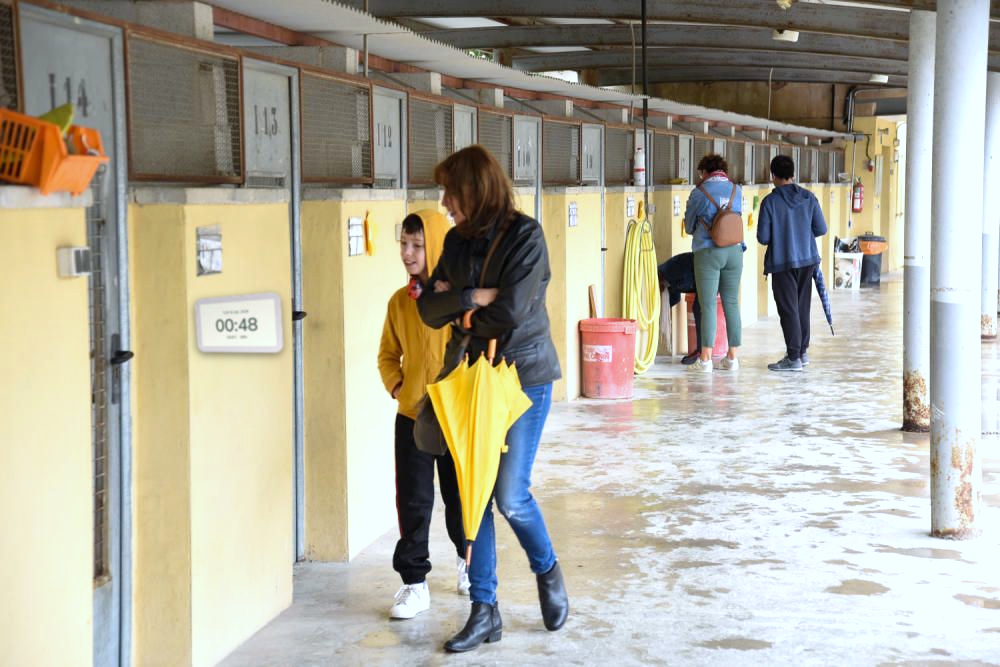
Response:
T00:48
